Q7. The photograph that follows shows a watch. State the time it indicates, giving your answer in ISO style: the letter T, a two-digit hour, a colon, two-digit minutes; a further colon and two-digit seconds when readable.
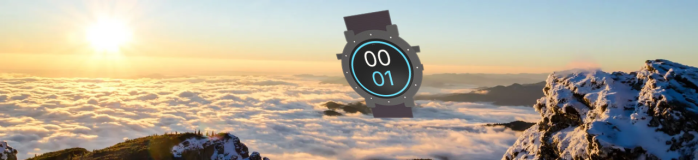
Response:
T00:01
